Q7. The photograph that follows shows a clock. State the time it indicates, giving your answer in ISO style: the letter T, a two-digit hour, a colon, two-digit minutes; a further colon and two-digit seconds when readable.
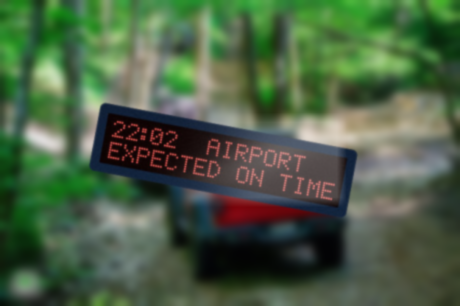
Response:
T22:02
